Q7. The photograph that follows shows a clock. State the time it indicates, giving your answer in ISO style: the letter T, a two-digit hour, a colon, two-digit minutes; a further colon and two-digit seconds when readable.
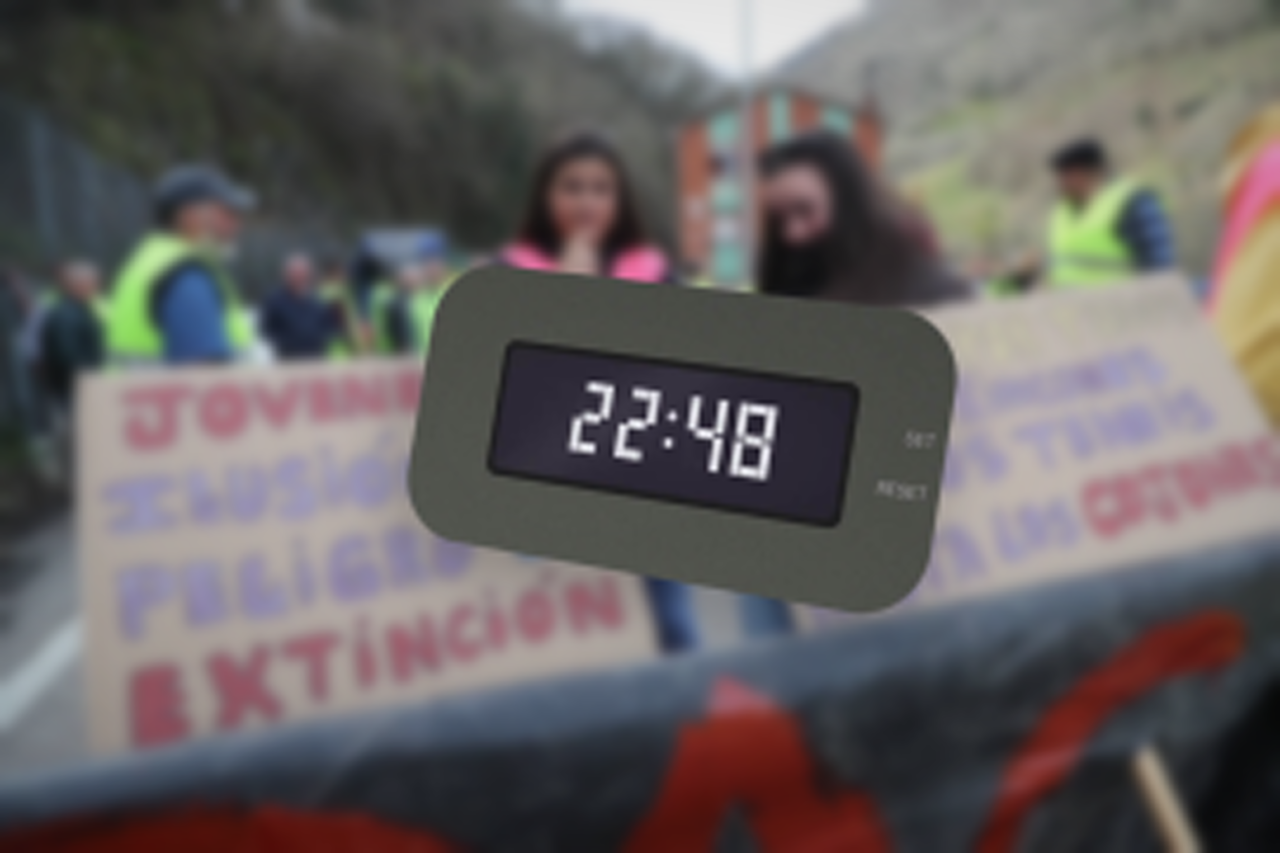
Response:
T22:48
